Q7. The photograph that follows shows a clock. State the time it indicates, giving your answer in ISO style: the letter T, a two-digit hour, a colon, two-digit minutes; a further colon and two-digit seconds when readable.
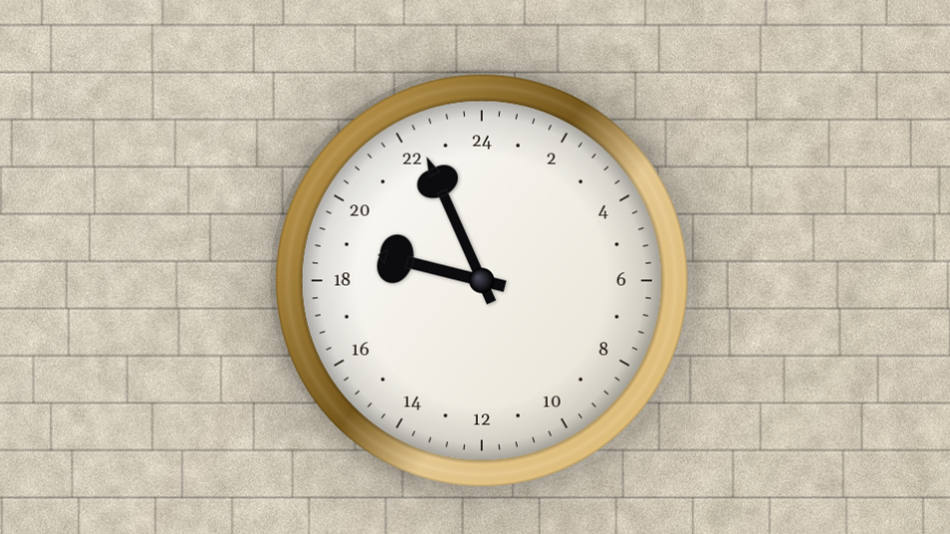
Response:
T18:56
